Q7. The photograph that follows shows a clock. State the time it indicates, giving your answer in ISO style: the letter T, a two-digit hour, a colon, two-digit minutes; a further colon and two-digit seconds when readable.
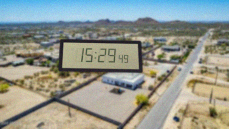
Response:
T15:29:49
